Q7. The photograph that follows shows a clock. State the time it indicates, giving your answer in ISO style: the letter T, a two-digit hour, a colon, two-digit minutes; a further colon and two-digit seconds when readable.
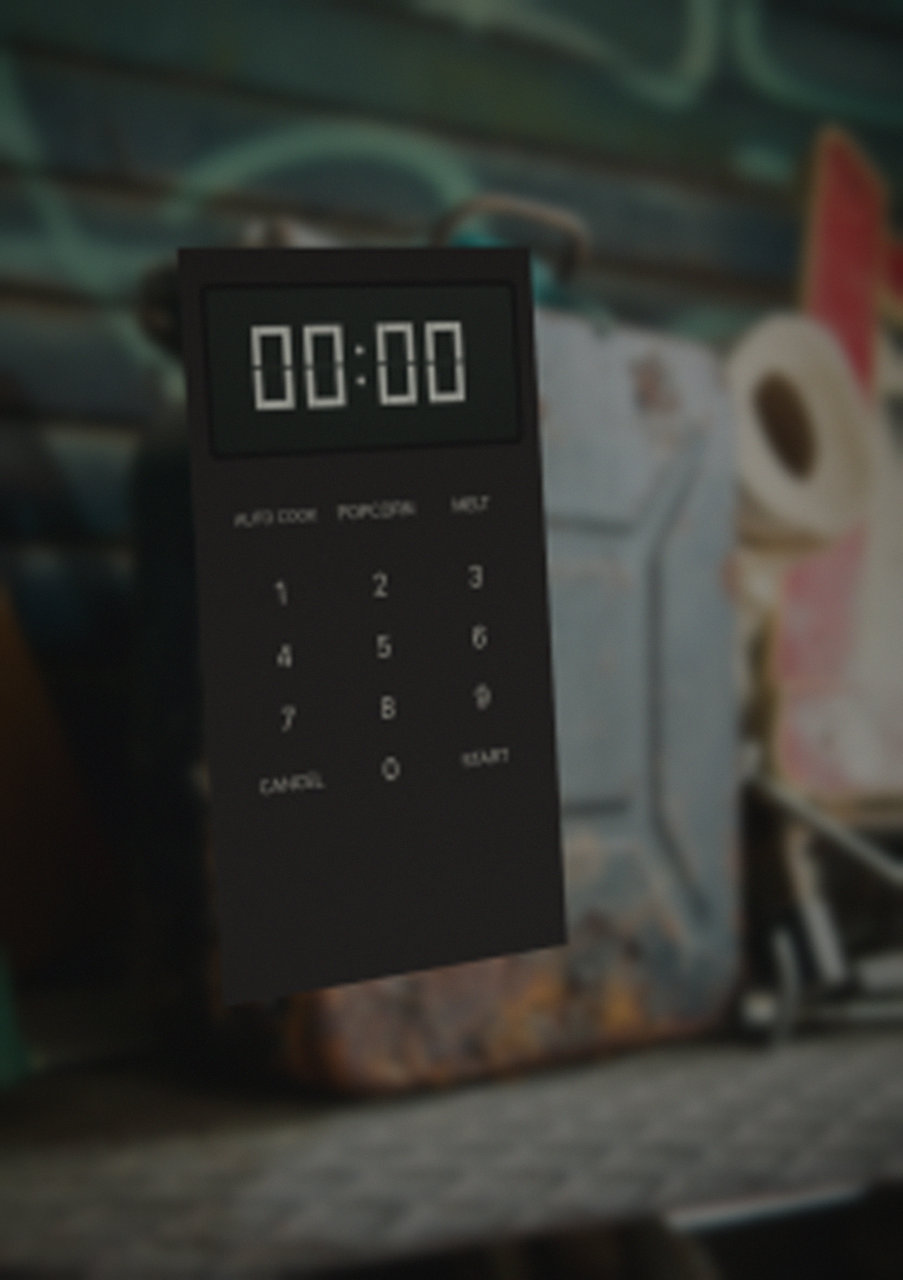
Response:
T00:00
